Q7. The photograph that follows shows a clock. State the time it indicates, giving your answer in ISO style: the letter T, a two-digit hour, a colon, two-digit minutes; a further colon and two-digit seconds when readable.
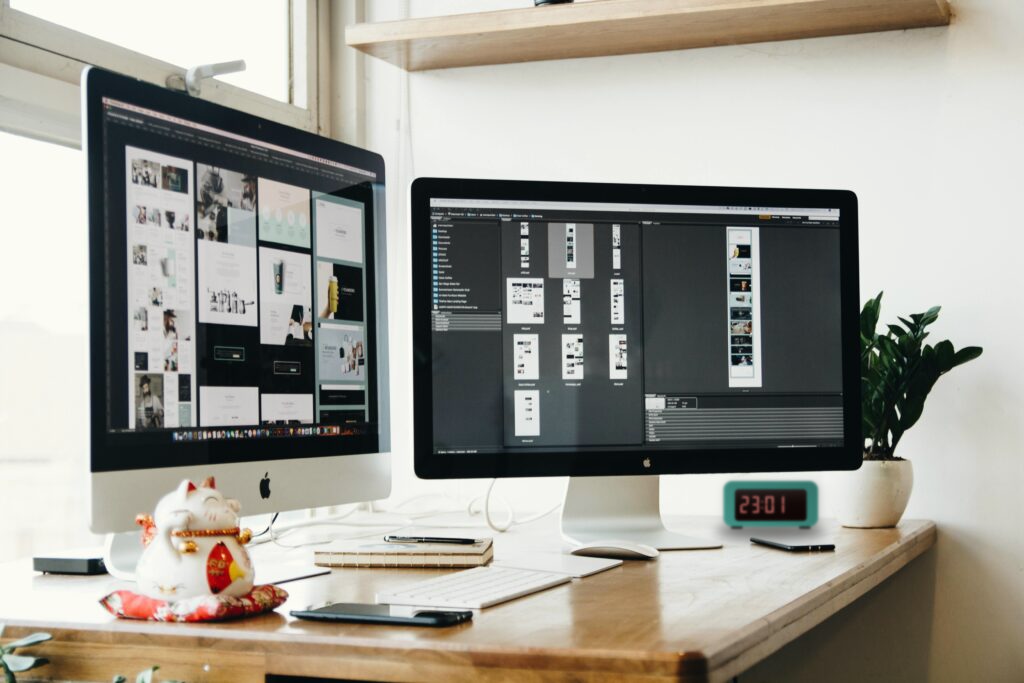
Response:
T23:01
